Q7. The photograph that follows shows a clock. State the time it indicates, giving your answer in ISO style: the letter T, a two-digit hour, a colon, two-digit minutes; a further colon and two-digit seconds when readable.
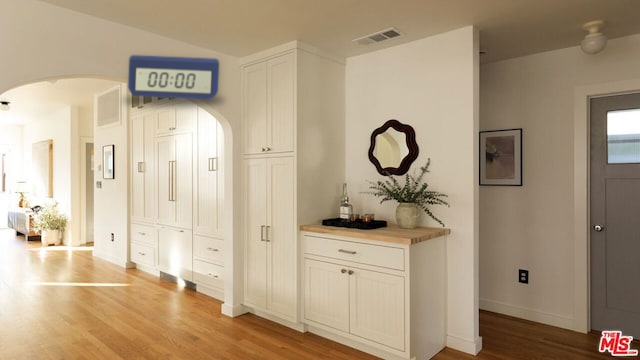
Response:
T00:00
